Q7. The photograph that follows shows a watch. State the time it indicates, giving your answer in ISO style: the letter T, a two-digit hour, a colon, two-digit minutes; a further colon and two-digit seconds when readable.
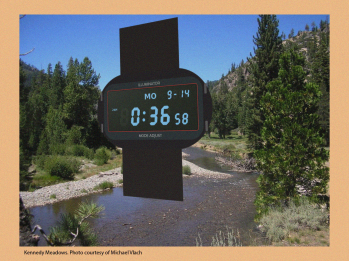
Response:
T00:36:58
